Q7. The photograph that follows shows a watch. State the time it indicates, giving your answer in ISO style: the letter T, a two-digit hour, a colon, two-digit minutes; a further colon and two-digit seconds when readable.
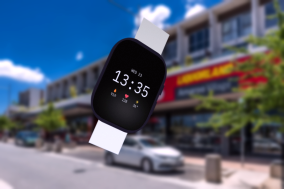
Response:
T13:35
